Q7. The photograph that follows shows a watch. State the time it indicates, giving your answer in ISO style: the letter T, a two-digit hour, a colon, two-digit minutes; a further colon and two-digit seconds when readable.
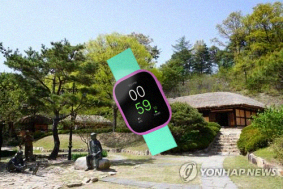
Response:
T00:59
